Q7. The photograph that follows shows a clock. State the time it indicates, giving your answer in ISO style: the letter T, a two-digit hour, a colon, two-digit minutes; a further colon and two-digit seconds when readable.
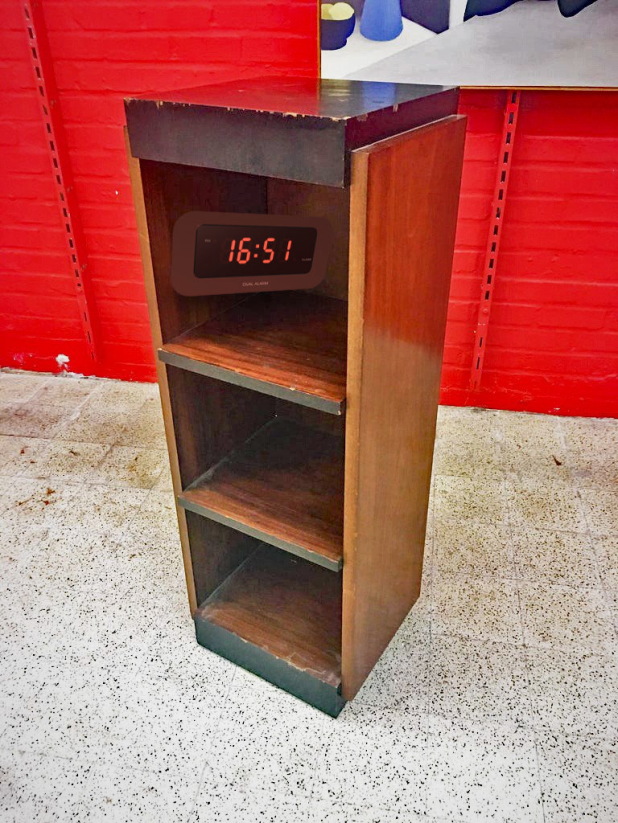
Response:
T16:51
